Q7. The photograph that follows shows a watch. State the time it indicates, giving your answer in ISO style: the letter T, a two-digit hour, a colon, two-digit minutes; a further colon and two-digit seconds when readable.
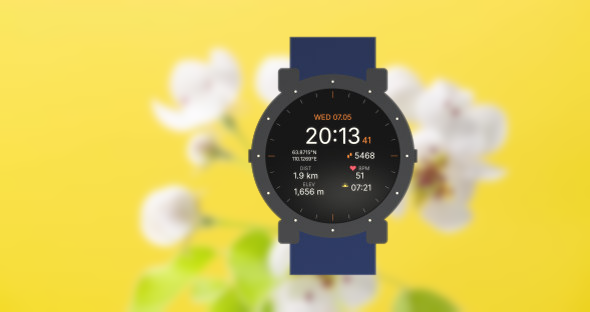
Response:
T20:13:41
